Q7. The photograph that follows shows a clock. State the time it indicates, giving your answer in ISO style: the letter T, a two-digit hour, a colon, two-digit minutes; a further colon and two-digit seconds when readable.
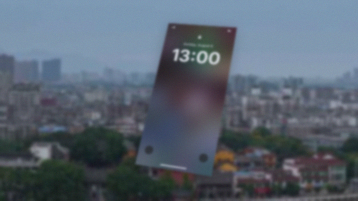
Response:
T13:00
